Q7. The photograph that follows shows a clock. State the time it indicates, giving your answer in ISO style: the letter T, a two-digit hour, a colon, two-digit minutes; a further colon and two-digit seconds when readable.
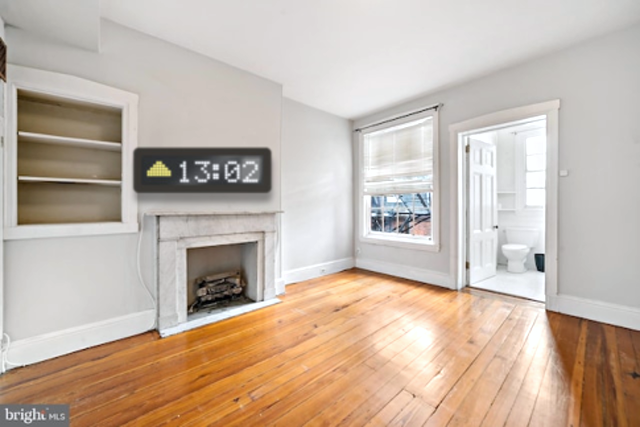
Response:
T13:02
